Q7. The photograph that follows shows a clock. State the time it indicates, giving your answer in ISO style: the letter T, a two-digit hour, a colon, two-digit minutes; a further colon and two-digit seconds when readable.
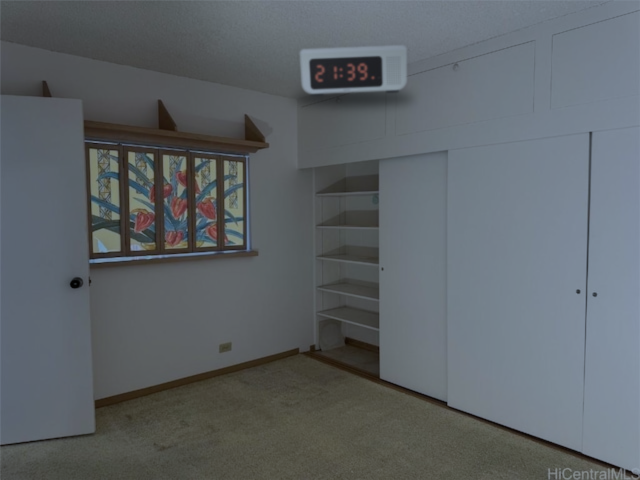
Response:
T21:39
